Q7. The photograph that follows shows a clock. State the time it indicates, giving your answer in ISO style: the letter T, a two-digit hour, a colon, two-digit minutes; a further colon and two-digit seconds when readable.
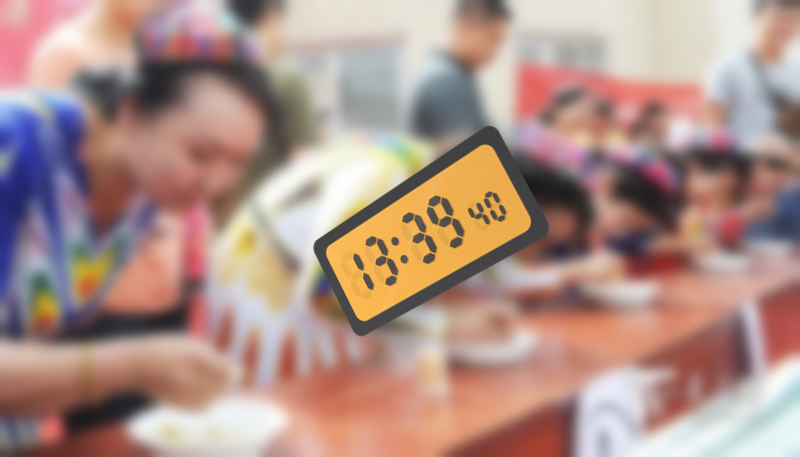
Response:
T13:39:40
